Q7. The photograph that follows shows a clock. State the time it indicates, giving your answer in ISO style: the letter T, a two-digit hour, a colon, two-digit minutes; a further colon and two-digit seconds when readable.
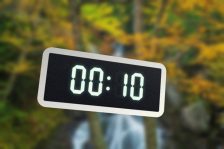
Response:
T00:10
